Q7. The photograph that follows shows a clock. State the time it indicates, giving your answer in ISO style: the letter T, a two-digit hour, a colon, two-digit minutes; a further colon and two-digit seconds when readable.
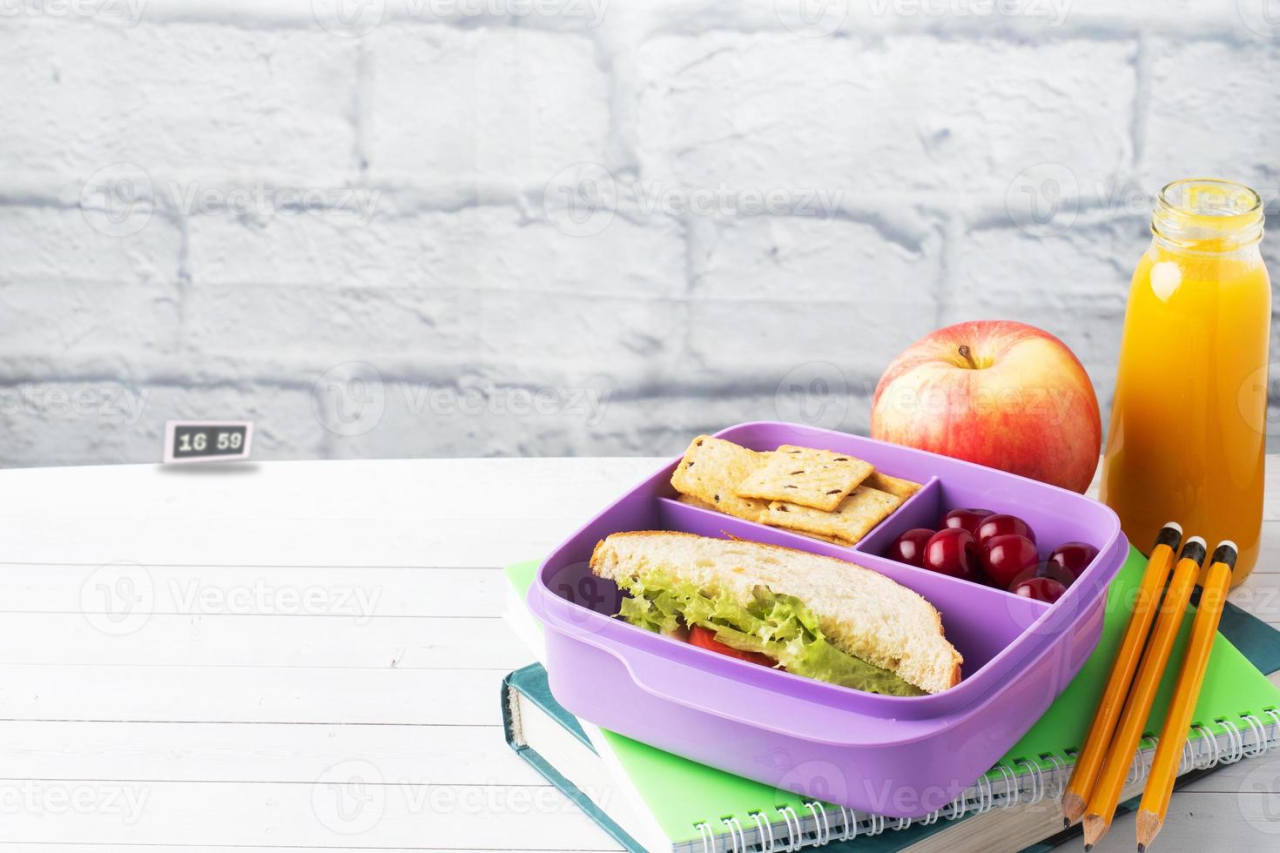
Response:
T16:59
